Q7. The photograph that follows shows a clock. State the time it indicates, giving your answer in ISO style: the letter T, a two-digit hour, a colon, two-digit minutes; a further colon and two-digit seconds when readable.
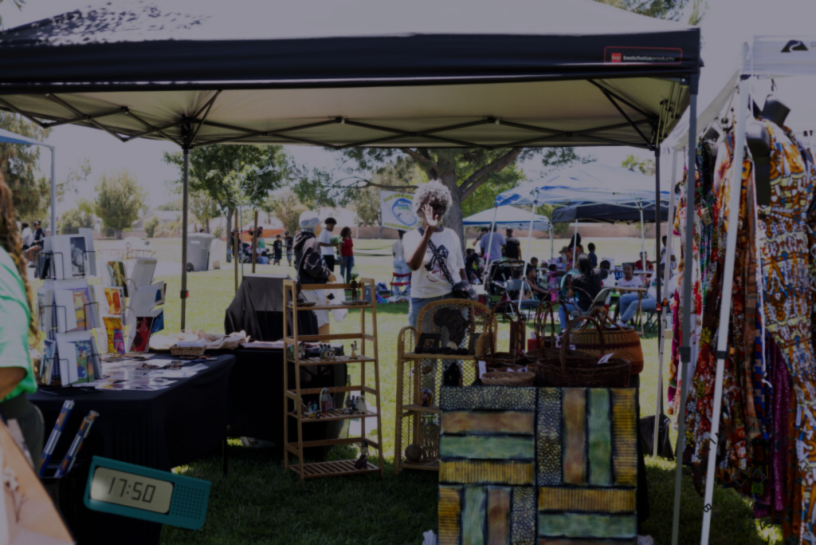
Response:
T17:50
